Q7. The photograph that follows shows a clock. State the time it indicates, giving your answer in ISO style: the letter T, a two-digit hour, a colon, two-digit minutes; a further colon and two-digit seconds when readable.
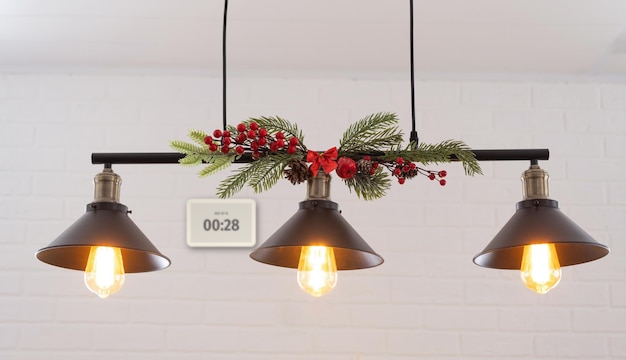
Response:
T00:28
